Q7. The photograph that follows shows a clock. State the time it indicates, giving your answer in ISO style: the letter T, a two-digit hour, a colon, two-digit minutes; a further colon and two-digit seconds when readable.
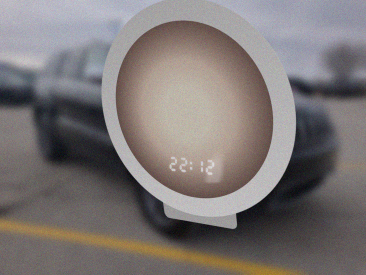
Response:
T22:12
